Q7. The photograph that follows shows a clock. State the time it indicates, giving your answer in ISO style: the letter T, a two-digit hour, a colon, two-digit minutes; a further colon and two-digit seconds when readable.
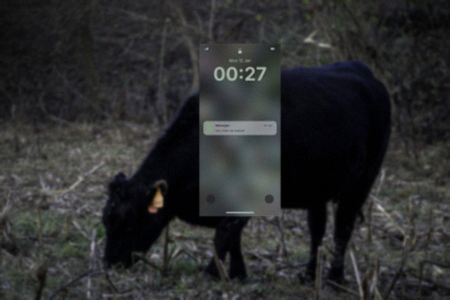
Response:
T00:27
